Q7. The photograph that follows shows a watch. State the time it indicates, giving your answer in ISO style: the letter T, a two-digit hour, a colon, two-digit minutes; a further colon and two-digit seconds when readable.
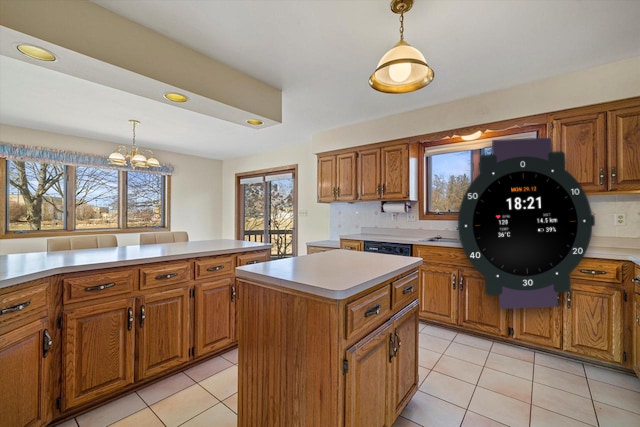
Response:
T18:21
